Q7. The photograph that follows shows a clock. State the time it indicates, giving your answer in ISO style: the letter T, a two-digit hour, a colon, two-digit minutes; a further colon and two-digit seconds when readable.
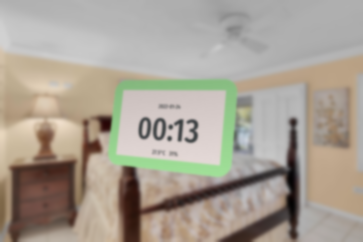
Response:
T00:13
